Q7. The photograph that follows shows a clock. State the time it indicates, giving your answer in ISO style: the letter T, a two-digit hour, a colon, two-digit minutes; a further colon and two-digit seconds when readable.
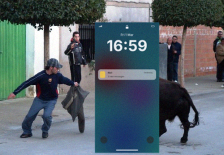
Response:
T16:59
